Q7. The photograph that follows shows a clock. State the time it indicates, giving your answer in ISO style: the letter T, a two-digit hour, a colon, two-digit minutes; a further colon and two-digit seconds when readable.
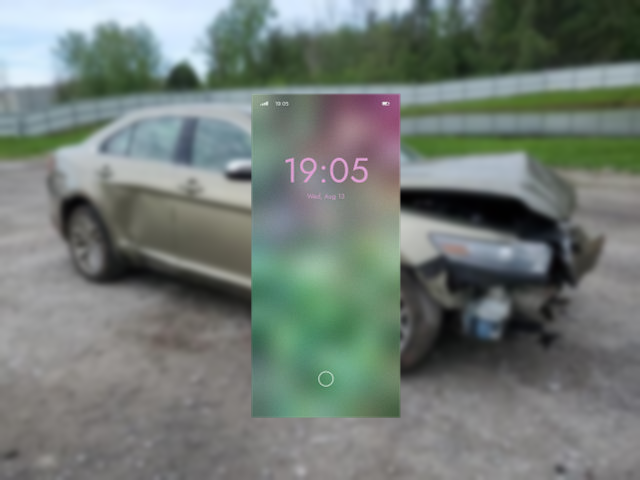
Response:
T19:05
